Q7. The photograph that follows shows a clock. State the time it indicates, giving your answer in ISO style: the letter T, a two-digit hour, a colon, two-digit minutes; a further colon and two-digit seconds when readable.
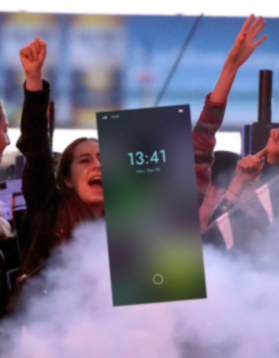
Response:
T13:41
